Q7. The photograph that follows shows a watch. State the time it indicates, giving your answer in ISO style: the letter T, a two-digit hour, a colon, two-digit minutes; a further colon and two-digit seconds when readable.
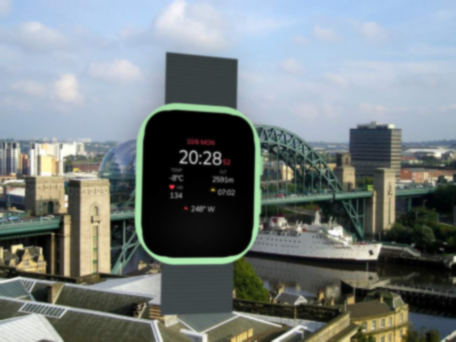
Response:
T20:28
